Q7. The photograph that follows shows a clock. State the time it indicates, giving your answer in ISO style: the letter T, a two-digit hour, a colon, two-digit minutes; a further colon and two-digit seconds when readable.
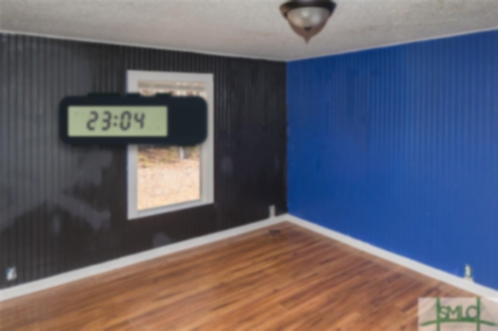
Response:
T23:04
